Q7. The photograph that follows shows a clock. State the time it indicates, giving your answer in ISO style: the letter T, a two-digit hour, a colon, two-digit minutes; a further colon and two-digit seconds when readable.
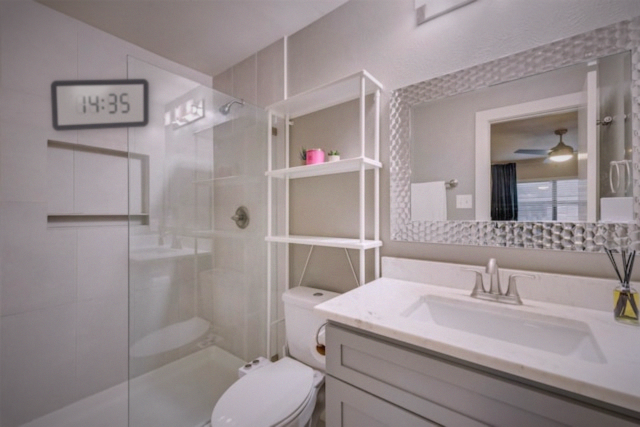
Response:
T14:35
